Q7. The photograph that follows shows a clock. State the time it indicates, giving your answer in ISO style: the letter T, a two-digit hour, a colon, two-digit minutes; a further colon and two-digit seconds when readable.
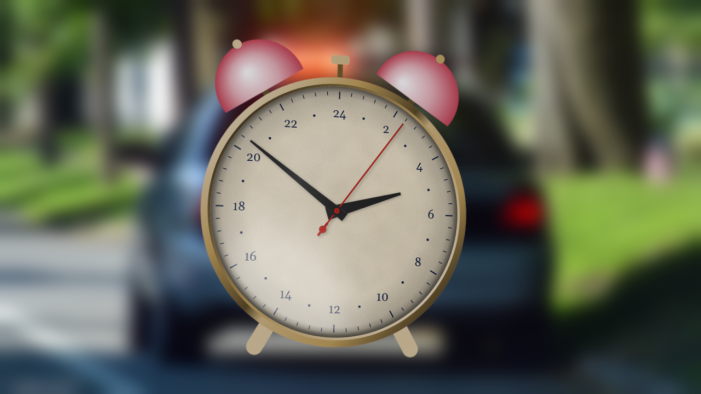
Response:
T04:51:06
